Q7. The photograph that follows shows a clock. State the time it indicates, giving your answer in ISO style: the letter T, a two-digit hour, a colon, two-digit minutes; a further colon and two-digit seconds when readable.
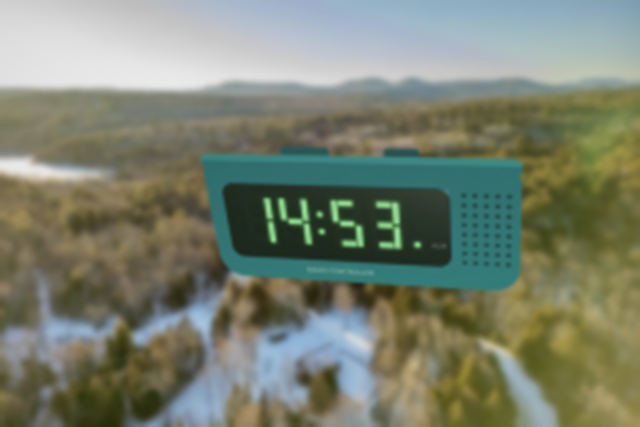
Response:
T14:53
